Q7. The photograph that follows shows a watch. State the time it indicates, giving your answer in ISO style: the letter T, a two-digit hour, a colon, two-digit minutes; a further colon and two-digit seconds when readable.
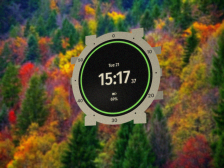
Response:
T15:17
